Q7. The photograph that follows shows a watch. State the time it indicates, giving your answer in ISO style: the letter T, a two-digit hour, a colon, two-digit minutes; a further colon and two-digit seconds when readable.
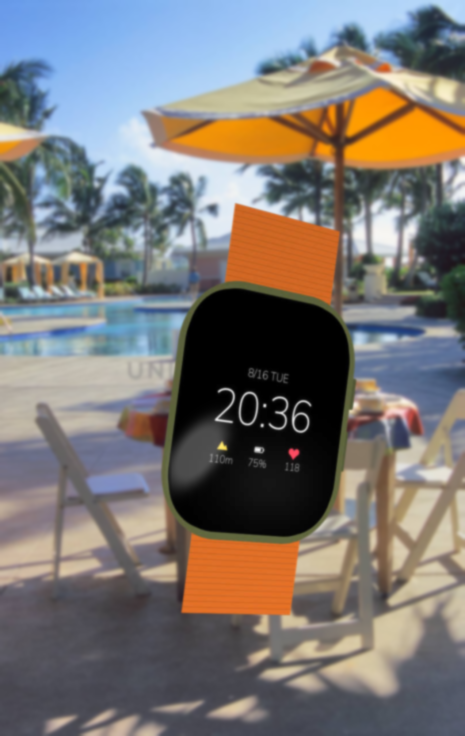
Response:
T20:36
